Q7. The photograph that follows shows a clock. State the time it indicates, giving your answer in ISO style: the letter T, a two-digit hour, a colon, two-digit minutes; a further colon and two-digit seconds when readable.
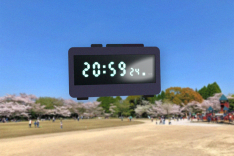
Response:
T20:59:24
